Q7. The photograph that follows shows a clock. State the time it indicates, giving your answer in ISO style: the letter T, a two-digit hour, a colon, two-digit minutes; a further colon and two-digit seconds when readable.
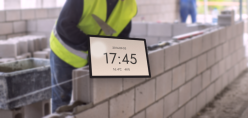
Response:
T17:45
